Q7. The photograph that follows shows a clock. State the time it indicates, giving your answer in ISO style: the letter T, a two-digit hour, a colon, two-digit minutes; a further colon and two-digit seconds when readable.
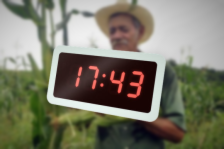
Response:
T17:43
